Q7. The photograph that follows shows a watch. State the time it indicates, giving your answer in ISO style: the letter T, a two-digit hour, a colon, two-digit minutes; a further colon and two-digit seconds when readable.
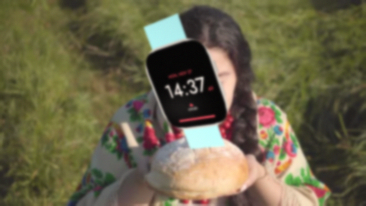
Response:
T14:37
